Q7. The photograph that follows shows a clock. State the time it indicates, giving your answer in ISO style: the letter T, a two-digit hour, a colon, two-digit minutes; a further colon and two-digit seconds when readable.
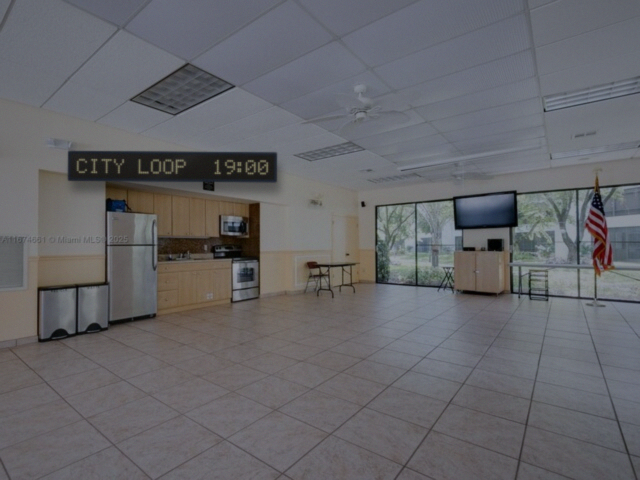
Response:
T19:00
